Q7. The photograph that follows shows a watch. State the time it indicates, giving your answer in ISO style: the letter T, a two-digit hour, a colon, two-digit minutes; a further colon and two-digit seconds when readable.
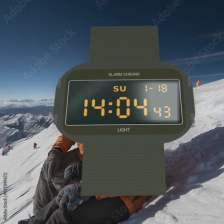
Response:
T14:04:43
